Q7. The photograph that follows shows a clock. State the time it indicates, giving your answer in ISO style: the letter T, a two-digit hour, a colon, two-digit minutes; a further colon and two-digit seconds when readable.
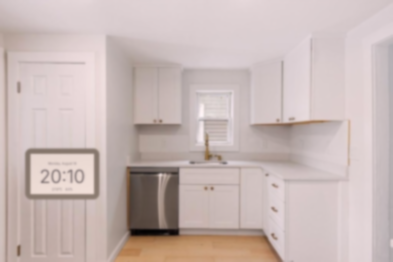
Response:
T20:10
